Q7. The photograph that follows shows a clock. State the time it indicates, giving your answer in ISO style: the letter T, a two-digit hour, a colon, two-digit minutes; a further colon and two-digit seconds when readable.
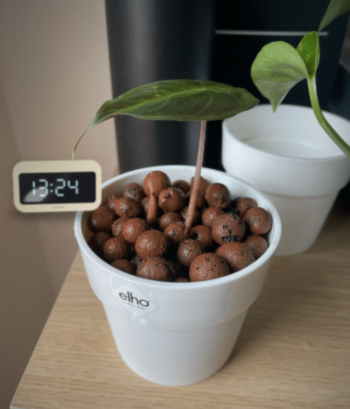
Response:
T13:24
